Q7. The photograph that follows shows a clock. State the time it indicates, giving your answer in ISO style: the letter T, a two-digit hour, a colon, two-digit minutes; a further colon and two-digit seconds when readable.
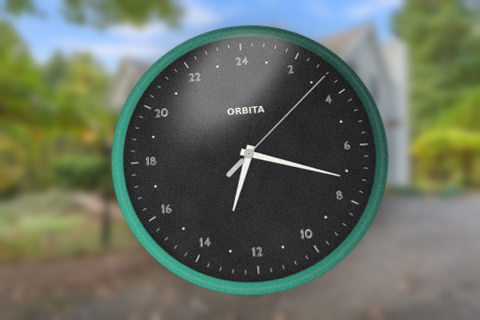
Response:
T13:18:08
